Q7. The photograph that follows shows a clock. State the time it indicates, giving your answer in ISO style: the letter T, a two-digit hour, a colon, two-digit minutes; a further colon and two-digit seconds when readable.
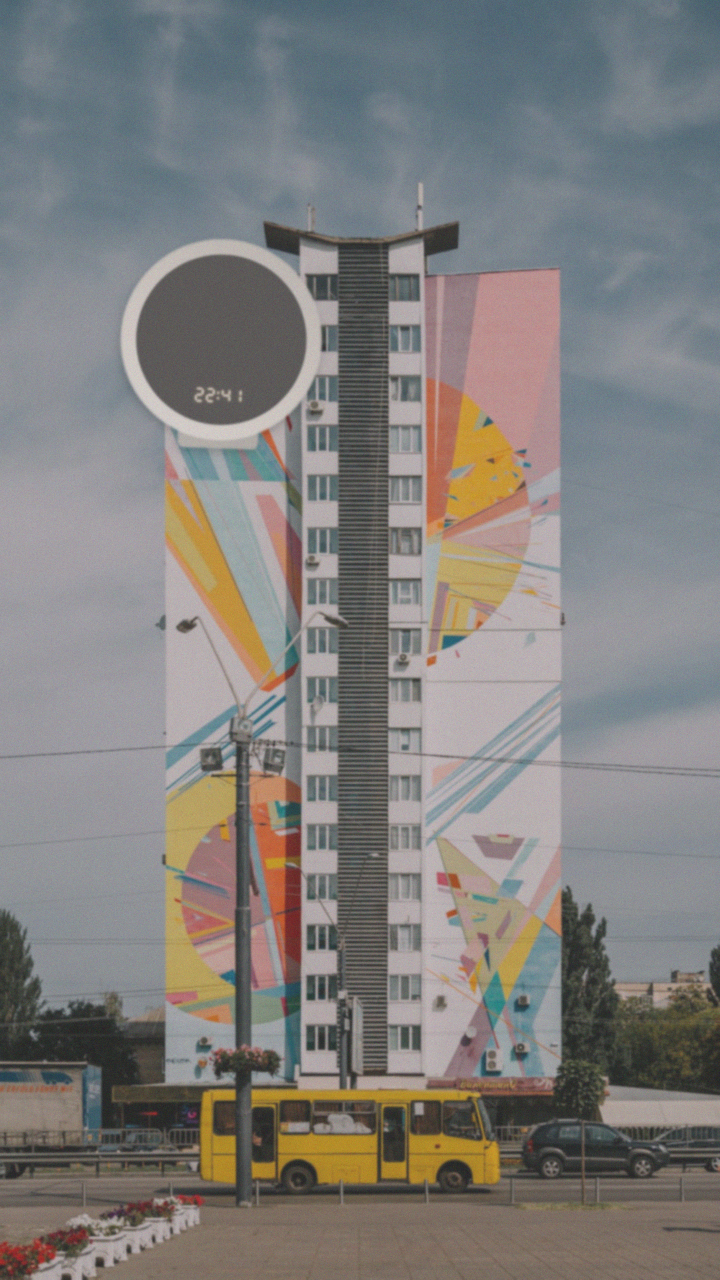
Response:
T22:41
